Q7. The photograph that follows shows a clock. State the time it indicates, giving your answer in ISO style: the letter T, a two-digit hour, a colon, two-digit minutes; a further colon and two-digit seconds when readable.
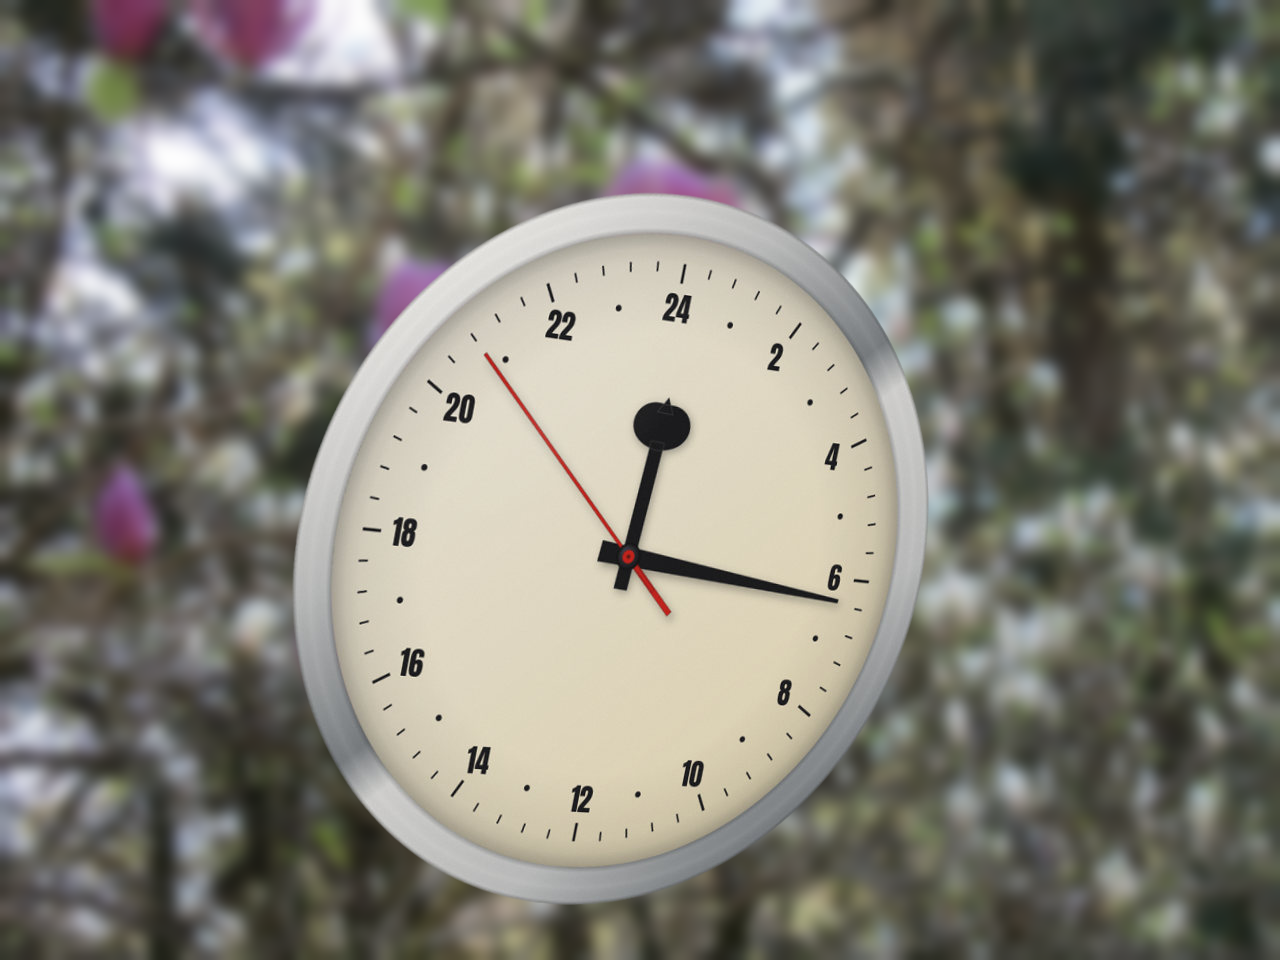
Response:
T00:15:52
